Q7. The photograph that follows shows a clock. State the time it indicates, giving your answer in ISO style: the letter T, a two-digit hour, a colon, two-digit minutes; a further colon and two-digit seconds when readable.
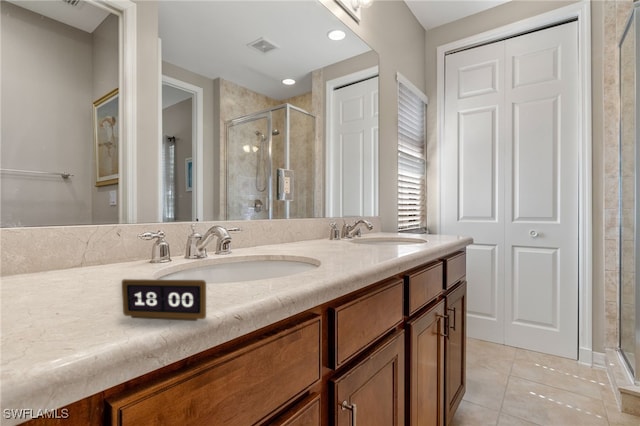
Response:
T18:00
